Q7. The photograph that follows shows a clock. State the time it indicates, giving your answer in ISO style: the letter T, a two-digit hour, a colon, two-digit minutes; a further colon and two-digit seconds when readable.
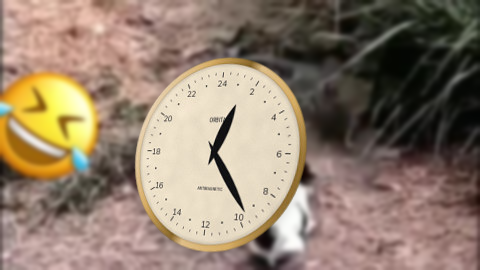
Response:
T01:24
